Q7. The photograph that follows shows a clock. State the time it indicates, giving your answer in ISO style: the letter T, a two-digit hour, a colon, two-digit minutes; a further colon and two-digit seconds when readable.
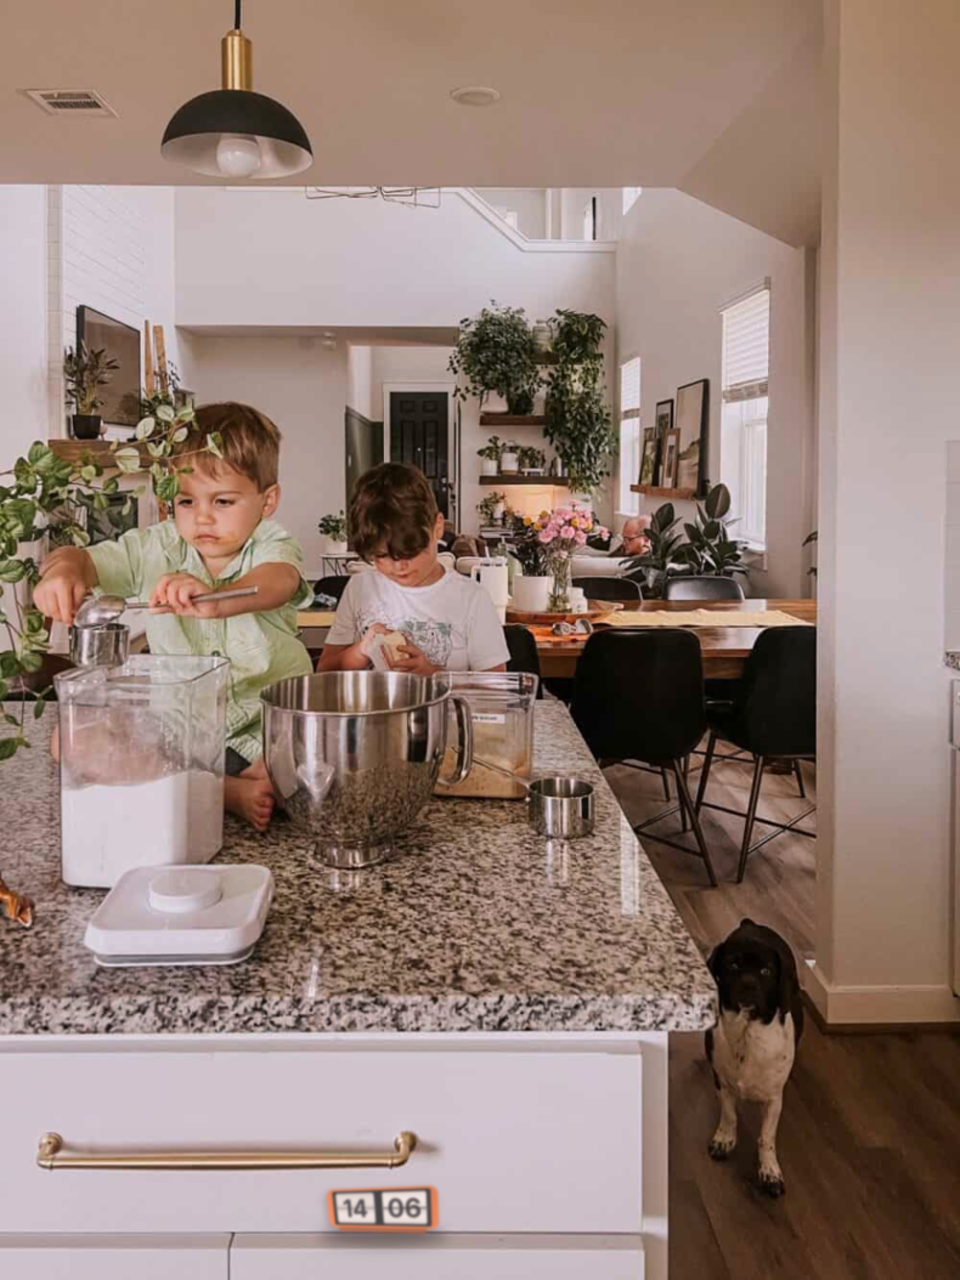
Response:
T14:06
